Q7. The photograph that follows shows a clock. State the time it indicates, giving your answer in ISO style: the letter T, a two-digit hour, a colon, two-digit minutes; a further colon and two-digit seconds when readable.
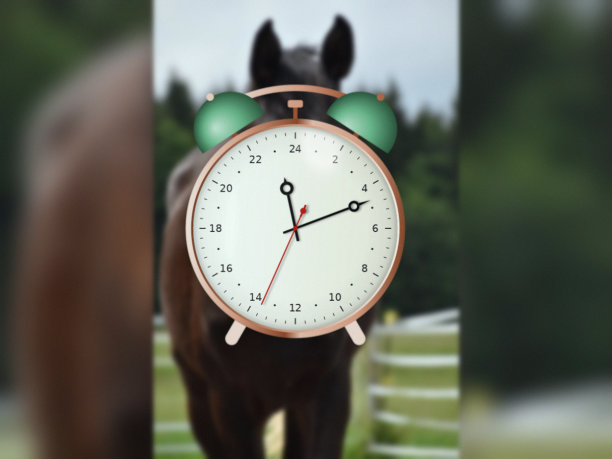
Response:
T23:11:34
